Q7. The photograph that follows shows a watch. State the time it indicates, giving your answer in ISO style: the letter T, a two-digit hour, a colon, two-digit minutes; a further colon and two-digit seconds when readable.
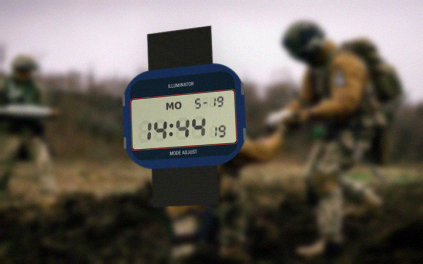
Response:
T14:44:19
